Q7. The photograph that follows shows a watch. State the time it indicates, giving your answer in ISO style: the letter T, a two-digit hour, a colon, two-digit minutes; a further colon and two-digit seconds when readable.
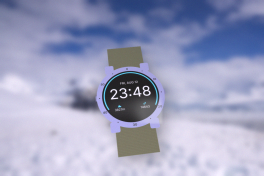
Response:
T23:48
